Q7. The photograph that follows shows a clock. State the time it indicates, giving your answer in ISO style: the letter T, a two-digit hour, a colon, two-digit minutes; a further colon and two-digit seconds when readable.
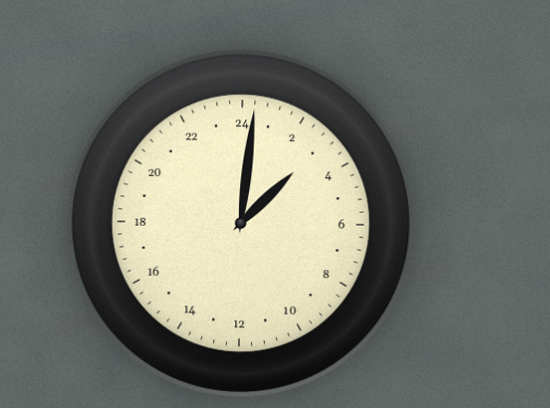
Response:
T03:01
